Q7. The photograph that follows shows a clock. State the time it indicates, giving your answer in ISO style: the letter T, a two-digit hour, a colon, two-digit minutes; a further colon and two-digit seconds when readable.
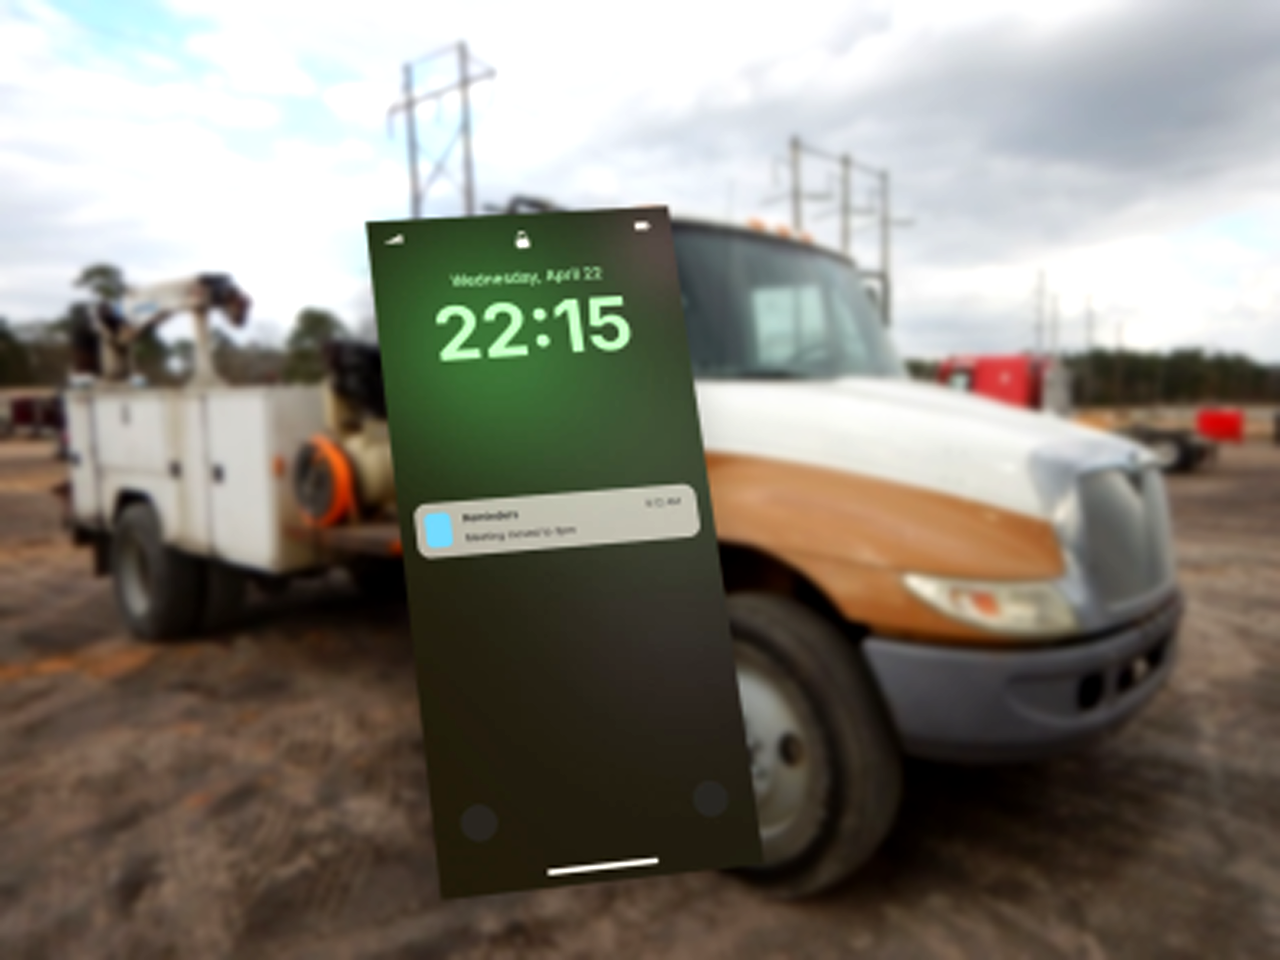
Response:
T22:15
